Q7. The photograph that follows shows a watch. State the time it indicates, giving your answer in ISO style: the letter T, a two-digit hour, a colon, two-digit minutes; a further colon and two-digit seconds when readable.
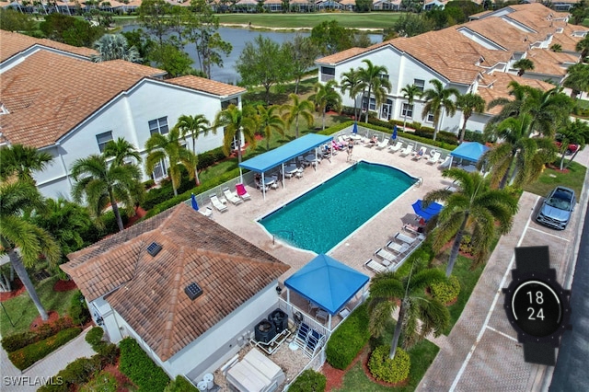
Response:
T18:24
